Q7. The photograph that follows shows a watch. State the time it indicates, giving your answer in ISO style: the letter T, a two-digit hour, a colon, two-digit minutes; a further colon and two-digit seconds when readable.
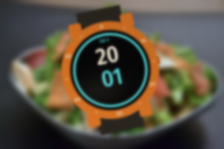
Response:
T20:01
